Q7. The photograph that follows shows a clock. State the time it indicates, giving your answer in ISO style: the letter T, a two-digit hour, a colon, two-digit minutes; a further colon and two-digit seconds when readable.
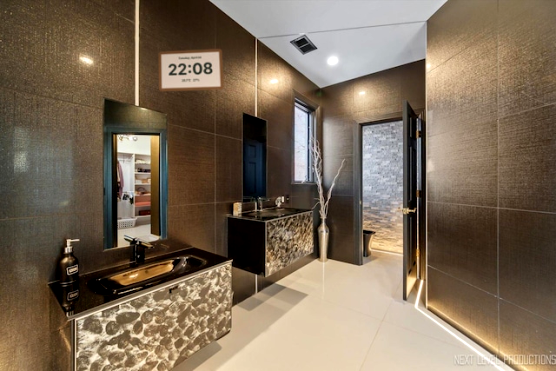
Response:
T22:08
